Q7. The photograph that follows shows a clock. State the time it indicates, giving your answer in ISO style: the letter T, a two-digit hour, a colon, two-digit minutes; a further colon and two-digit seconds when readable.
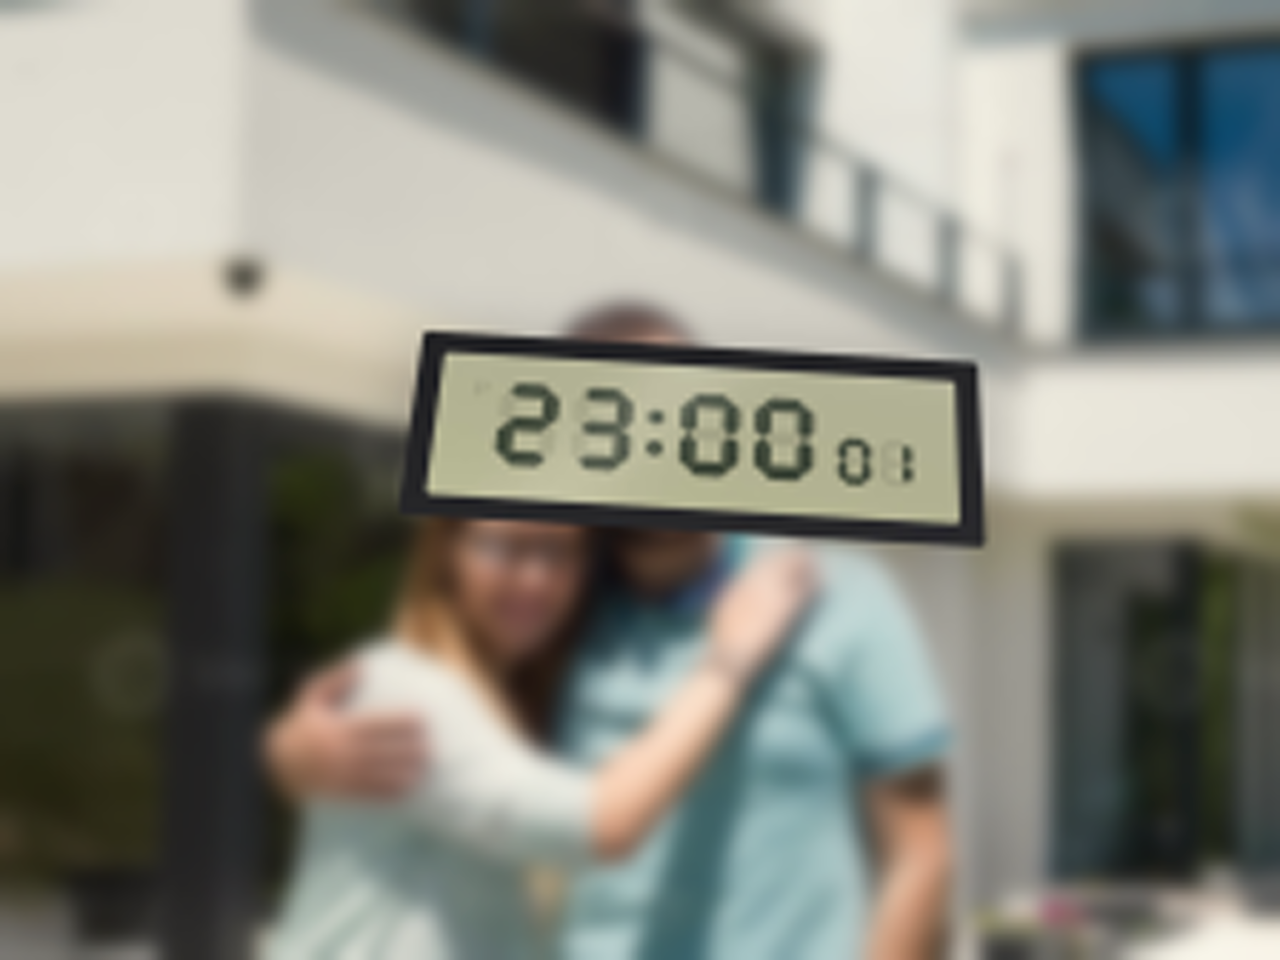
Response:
T23:00:01
